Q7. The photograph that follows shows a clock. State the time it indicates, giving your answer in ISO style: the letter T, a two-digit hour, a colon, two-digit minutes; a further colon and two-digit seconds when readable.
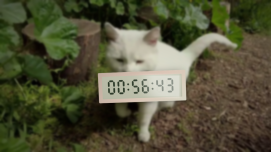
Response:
T00:56:43
